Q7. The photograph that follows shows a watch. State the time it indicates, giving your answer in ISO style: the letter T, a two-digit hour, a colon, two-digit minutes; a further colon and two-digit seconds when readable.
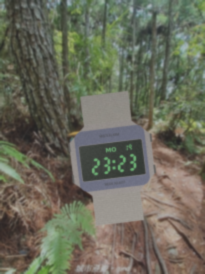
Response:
T23:23
